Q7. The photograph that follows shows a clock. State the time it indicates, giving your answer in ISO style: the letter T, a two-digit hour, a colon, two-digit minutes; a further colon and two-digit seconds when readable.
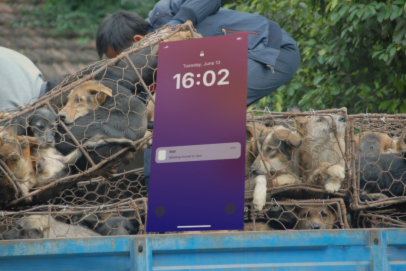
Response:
T16:02
